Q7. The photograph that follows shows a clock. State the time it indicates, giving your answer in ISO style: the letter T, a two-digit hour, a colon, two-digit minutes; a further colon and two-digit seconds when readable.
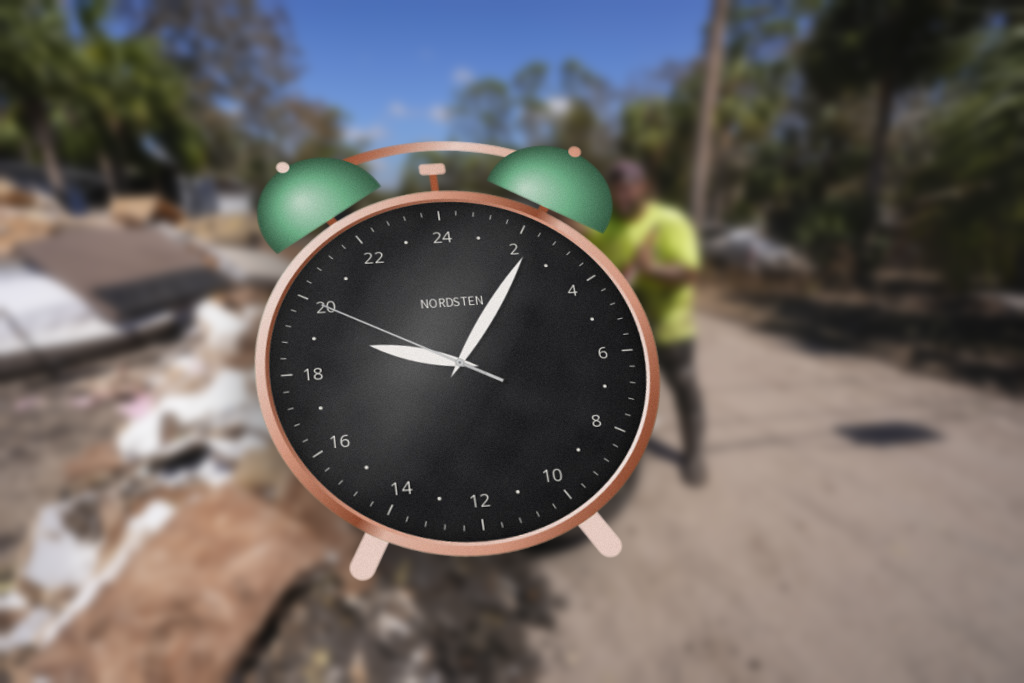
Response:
T19:05:50
